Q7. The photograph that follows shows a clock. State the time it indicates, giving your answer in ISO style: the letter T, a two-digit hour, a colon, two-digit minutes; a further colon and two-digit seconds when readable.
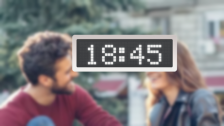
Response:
T18:45
